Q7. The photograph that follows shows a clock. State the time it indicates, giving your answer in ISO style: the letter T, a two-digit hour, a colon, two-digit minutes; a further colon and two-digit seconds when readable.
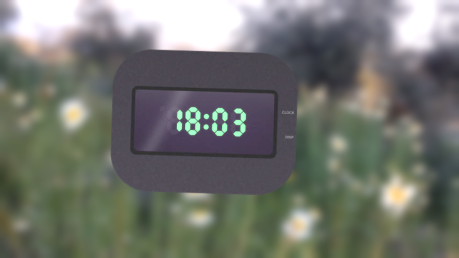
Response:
T18:03
